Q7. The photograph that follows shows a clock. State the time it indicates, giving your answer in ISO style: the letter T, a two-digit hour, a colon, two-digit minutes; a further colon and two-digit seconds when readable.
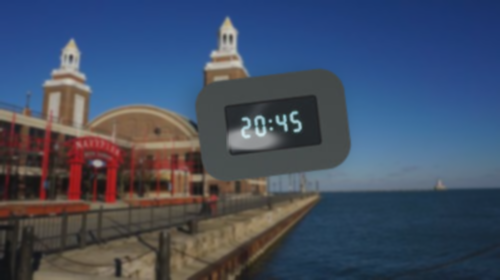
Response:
T20:45
